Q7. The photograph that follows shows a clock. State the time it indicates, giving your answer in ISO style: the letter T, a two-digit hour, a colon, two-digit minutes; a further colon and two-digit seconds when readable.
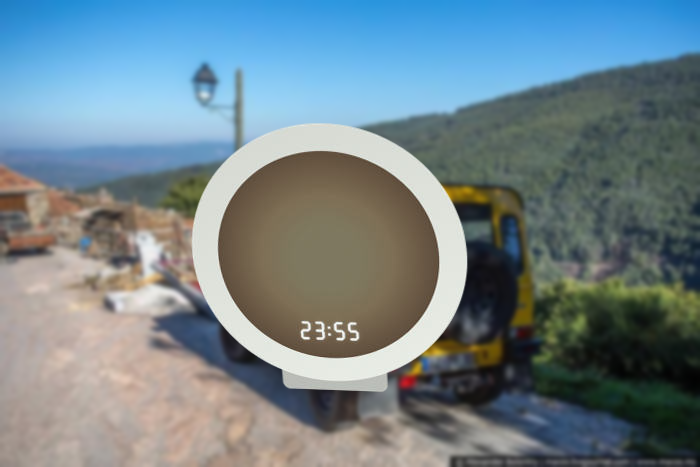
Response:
T23:55
